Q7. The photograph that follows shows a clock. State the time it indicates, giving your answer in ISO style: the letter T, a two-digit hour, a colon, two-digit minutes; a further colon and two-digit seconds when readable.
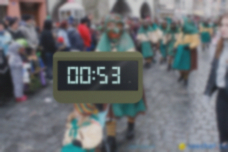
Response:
T00:53
